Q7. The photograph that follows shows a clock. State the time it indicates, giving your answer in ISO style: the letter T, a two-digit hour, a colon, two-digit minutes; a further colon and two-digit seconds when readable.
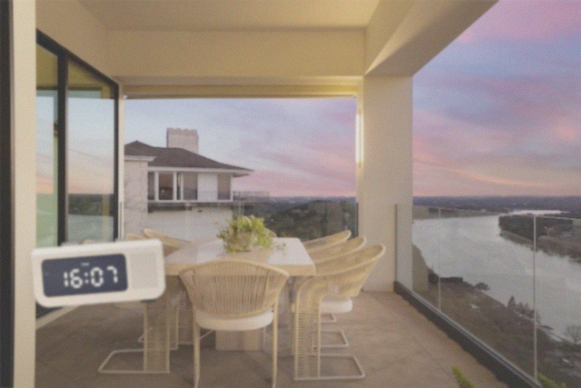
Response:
T16:07
